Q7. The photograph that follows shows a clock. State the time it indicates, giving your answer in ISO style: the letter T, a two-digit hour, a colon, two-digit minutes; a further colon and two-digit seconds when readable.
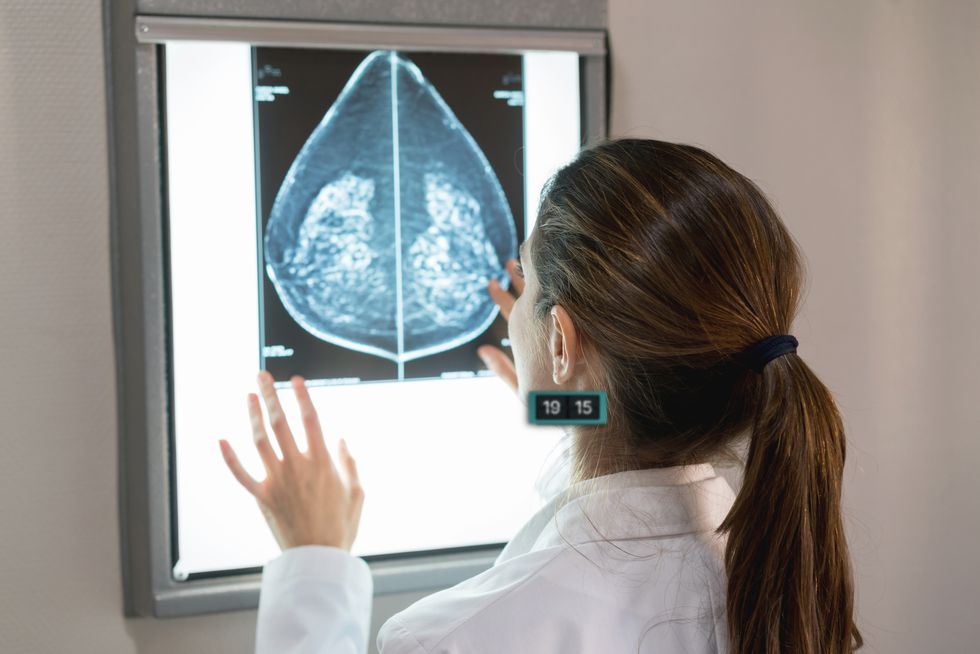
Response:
T19:15
